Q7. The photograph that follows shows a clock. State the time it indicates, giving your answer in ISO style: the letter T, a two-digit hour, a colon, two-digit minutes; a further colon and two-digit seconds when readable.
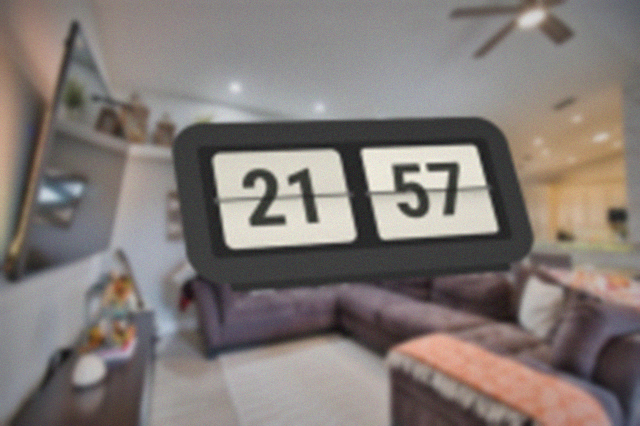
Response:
T21:57
